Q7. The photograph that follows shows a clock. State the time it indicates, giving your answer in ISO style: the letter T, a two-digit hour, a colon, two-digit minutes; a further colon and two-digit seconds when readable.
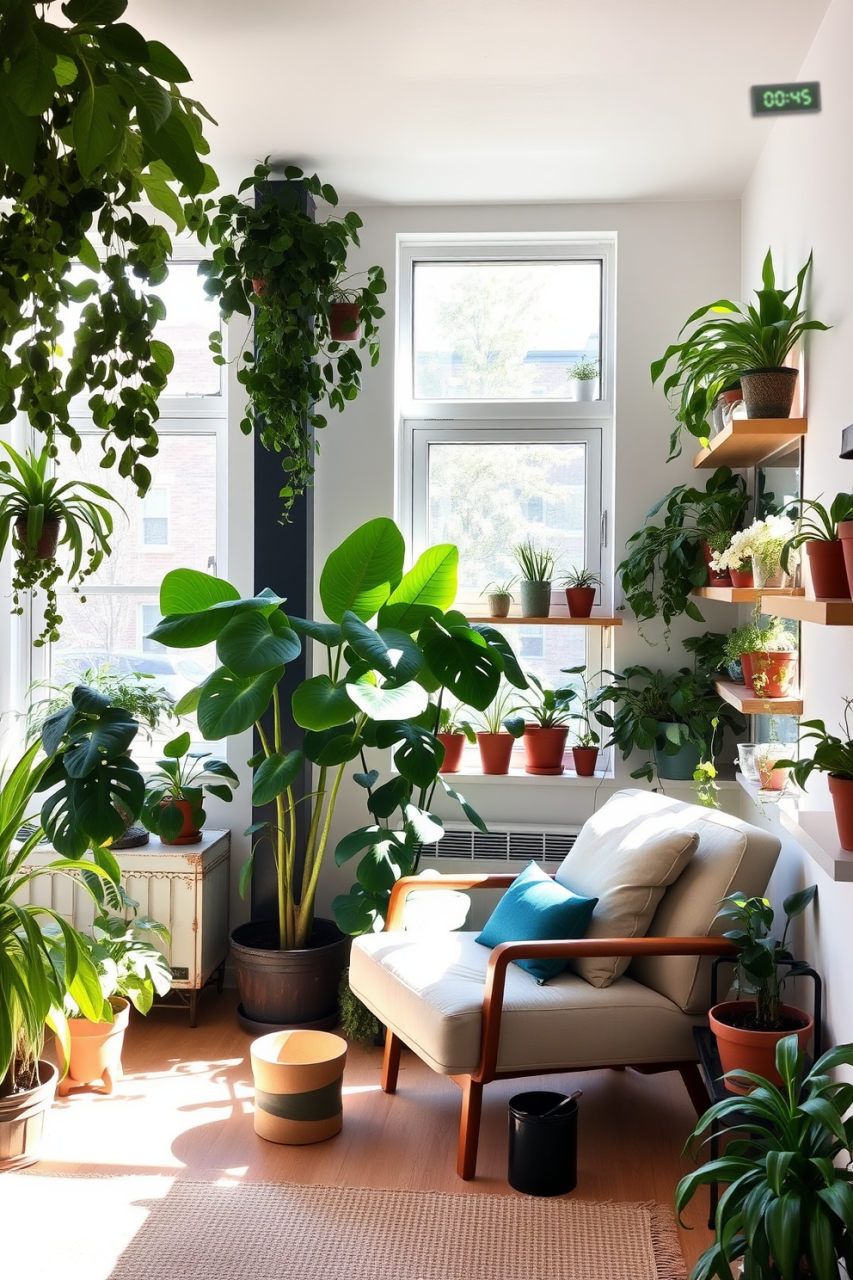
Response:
T00:45
